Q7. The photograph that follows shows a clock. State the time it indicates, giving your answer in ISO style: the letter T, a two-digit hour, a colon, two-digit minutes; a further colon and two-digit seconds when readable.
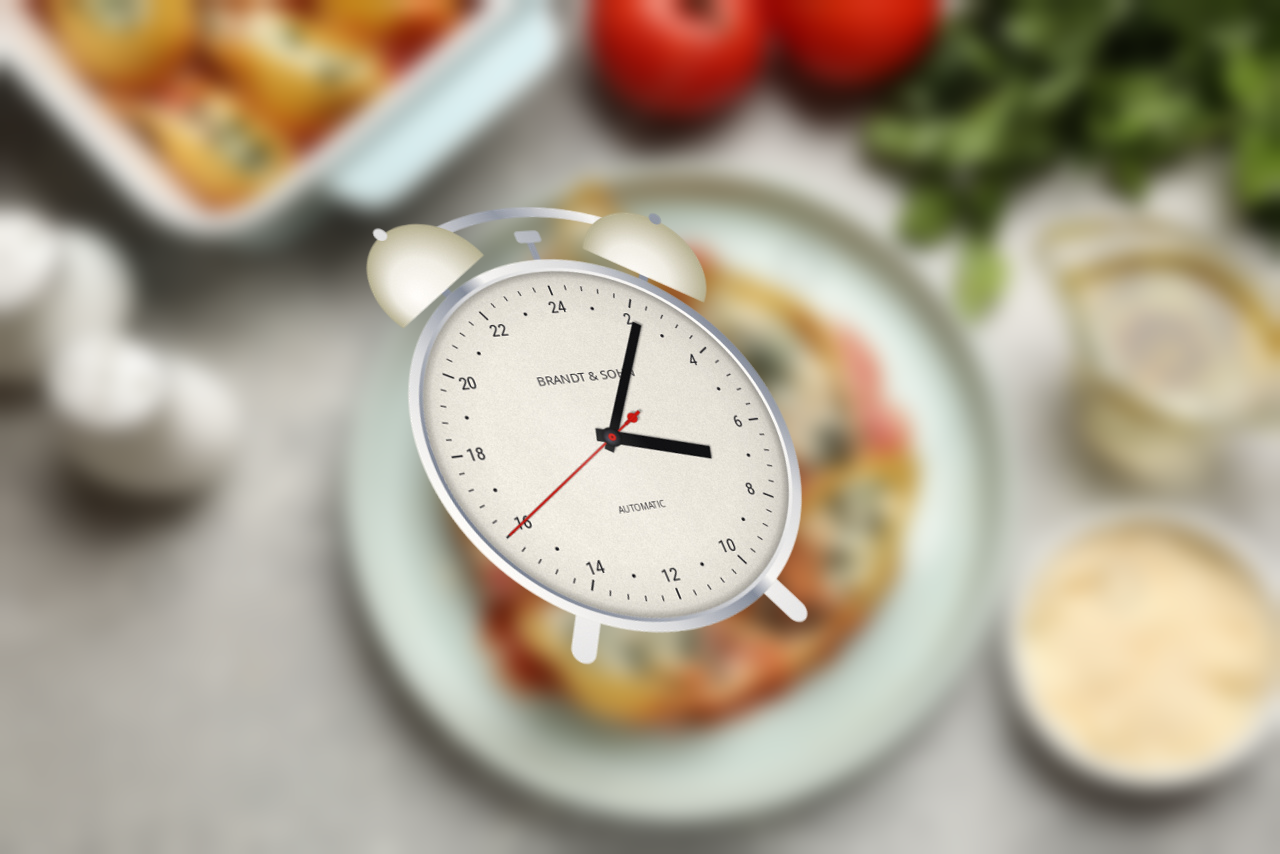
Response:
T07:05:40
